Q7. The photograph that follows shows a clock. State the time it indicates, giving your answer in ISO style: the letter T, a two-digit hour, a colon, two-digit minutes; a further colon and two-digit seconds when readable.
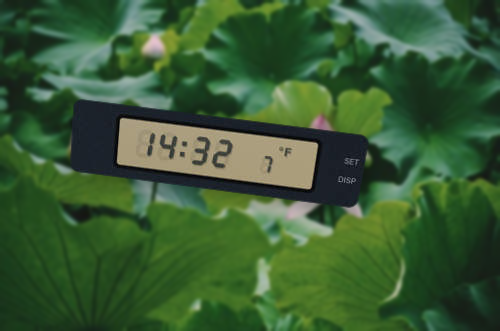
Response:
T14:32
